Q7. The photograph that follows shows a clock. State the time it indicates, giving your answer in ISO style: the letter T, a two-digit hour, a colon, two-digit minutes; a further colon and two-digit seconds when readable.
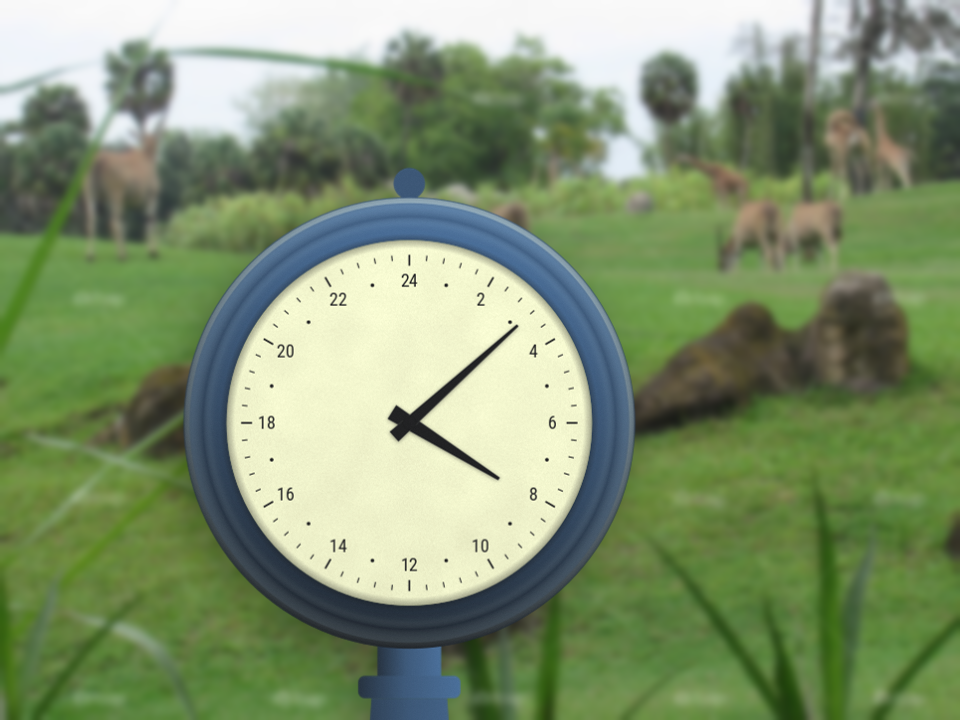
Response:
T08:08
